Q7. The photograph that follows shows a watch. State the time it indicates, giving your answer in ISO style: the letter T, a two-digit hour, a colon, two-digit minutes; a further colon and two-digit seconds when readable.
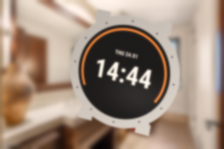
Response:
T14:44
